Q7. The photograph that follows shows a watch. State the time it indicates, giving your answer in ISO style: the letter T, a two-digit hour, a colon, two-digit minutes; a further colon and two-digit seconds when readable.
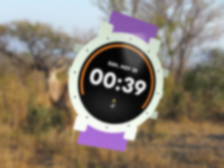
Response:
T00:39
